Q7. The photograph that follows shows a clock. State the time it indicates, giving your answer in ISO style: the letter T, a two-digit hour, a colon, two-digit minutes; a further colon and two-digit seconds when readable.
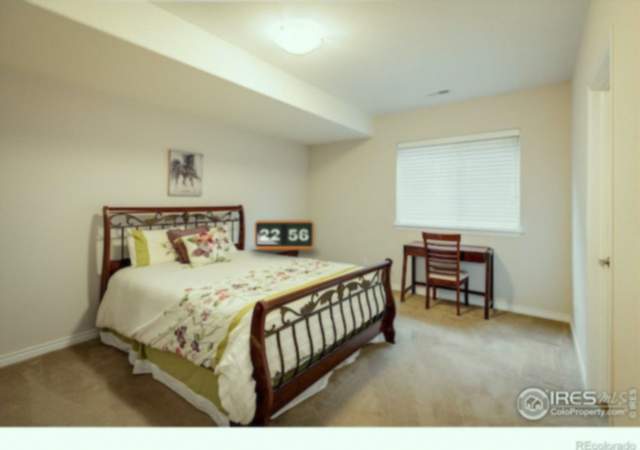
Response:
T22:56
